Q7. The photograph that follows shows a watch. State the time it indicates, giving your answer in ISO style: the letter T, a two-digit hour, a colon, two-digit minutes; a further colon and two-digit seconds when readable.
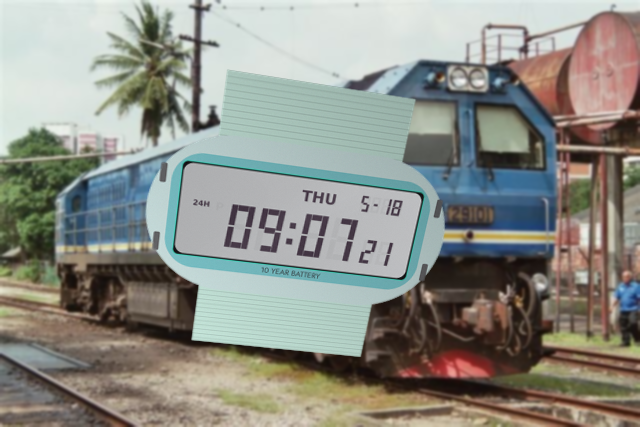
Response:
T09:07:21
